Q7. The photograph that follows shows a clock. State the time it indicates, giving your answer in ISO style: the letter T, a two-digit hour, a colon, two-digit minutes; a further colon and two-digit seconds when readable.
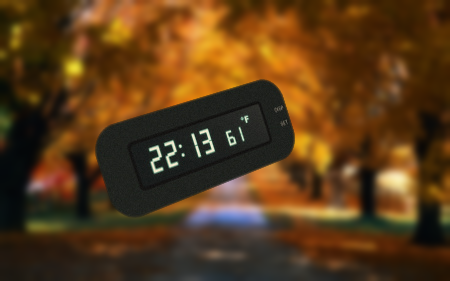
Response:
T22:13
